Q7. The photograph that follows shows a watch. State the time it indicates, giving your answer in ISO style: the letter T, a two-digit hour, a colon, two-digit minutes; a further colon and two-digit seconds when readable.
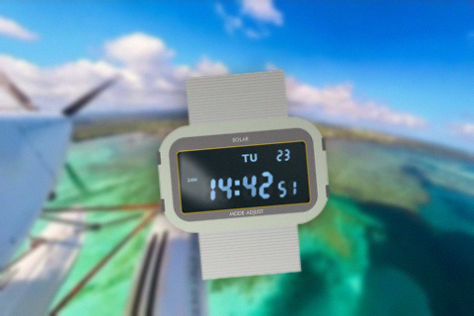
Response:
T14:42:51
